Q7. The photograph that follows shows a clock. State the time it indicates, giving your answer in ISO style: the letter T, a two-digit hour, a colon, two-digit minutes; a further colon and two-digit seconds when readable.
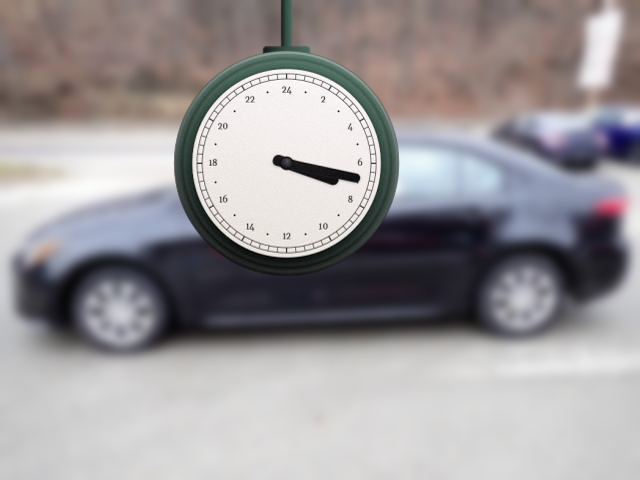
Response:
T07:17
